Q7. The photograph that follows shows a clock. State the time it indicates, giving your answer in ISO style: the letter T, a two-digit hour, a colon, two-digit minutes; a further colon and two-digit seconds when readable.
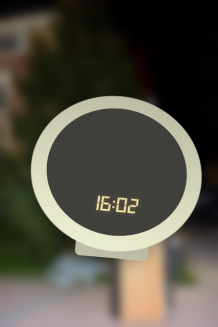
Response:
T16:02
